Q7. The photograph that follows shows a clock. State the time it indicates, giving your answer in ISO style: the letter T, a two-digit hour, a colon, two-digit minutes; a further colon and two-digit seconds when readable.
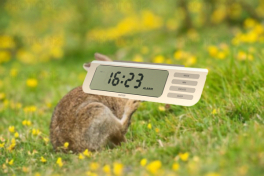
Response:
T16:23
